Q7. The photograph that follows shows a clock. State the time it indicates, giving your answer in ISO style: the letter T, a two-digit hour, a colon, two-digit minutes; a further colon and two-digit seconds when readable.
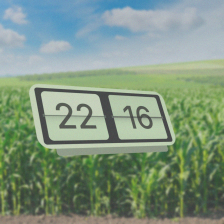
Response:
T22:16
